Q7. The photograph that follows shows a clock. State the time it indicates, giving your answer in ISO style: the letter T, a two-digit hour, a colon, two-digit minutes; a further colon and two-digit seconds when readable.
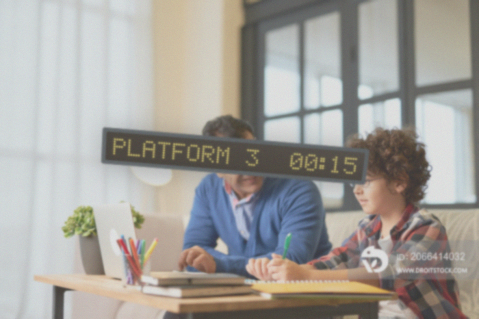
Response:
T00:15
